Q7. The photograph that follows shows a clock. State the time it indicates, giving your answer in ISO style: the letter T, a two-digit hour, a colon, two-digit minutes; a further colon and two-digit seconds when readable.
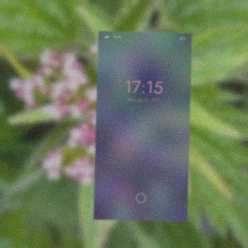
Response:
T17:15
